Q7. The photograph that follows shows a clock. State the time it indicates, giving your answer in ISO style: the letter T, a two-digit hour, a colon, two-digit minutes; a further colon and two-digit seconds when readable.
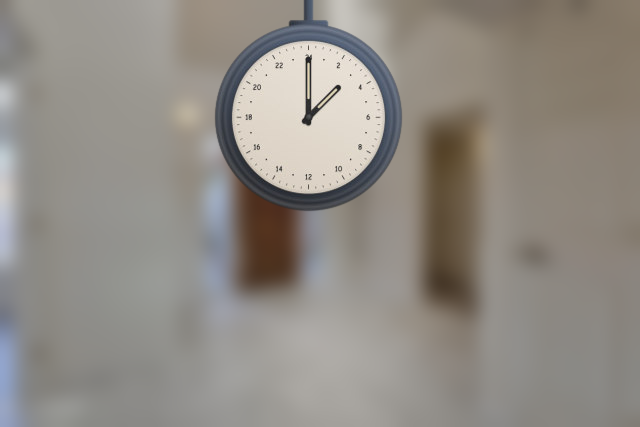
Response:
T03:00
